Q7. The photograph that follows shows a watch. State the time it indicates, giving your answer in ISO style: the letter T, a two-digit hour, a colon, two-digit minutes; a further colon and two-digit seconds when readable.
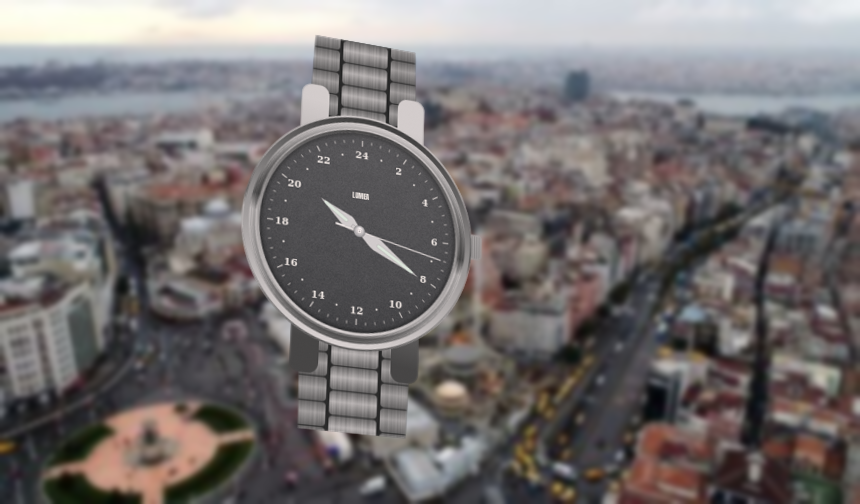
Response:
T20:20:17
